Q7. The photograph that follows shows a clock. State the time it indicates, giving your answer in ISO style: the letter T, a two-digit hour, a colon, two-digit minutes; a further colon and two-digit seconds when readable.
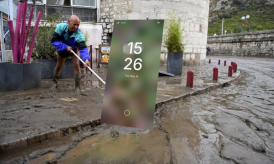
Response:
T15:26
